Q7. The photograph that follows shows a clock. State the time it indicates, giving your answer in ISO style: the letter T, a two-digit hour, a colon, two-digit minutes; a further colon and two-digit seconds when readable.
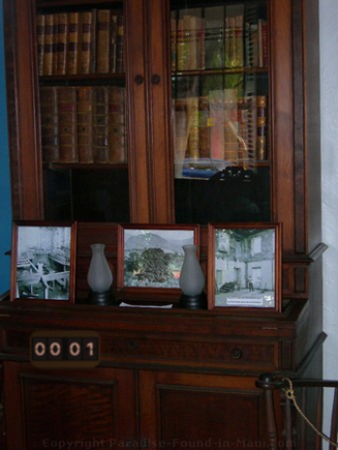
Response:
T00:01
